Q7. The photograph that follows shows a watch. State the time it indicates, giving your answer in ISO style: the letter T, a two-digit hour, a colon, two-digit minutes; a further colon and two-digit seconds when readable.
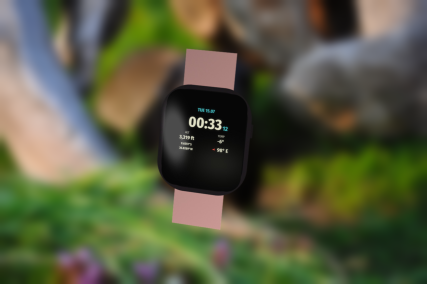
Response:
T00:33
